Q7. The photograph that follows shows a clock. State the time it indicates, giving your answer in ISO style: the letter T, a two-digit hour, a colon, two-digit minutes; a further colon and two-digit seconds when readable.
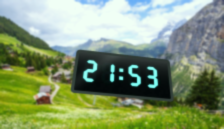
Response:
T21:53
